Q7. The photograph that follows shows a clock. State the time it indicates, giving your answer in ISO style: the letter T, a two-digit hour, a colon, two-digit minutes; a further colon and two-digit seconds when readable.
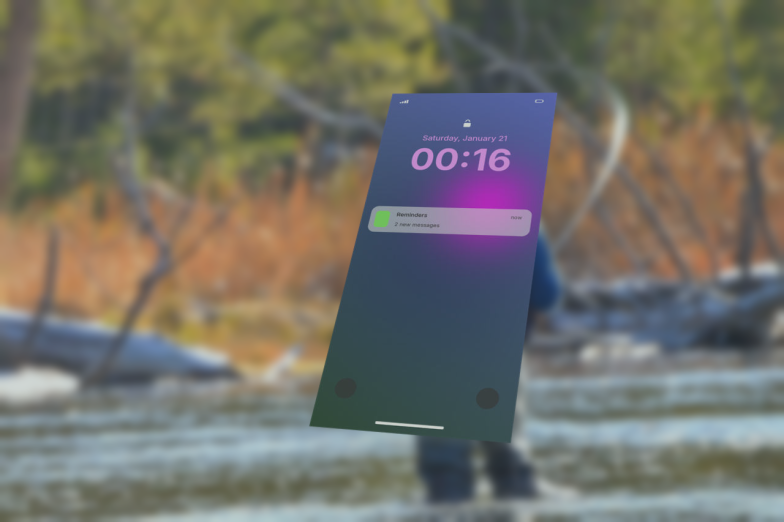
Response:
T00:16
